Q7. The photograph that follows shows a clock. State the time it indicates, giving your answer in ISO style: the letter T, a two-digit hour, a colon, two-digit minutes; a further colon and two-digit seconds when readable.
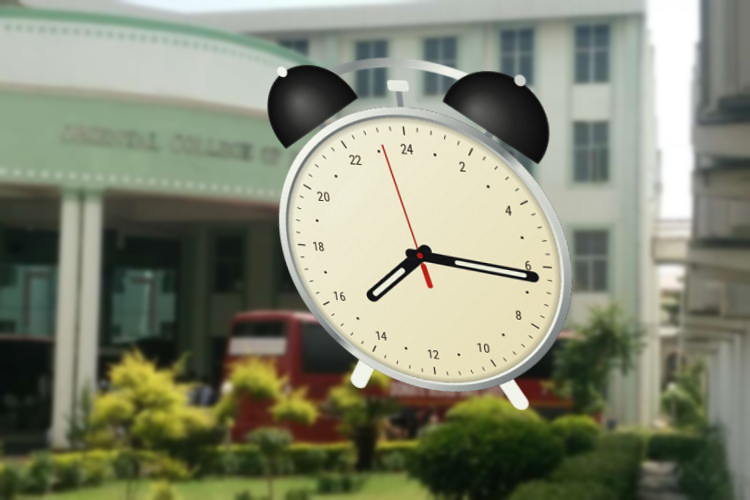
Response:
T15:15:58
